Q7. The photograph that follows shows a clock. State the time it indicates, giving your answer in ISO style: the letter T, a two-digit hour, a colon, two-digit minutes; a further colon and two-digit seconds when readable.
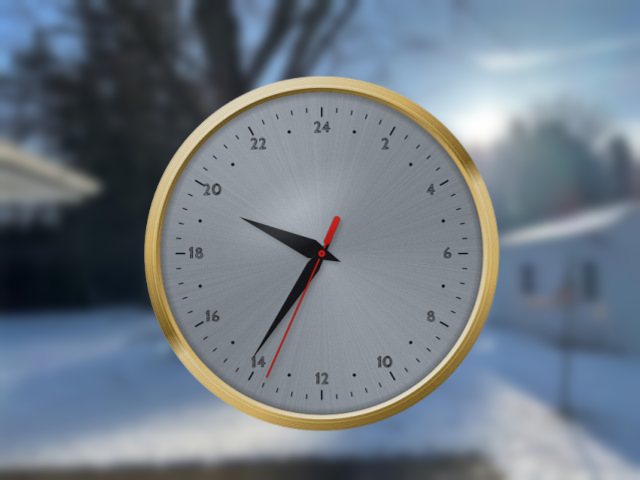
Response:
T19:35:34
